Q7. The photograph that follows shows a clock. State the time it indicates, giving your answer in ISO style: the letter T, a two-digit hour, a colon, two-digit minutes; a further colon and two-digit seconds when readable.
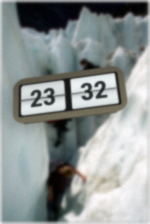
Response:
T23:32
